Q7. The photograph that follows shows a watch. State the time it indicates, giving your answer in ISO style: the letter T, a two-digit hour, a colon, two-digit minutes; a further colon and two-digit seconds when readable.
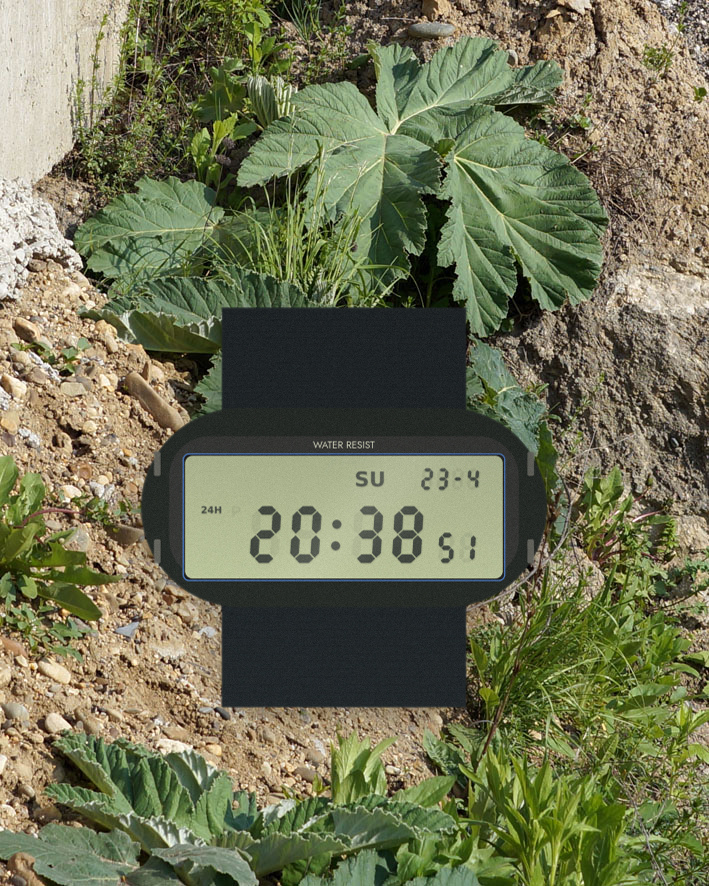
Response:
T20:38:51
